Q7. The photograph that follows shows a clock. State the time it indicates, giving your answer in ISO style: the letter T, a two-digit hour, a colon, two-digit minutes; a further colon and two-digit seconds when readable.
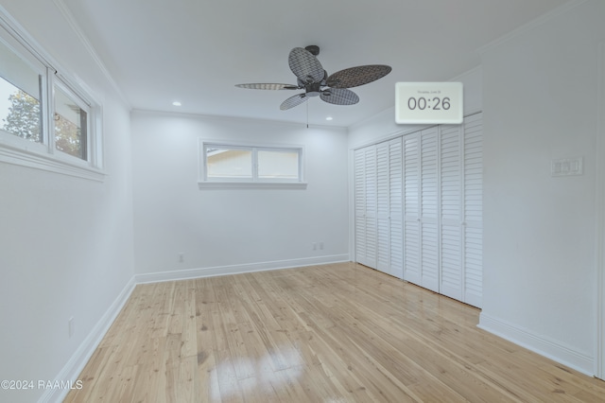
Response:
T00:26
